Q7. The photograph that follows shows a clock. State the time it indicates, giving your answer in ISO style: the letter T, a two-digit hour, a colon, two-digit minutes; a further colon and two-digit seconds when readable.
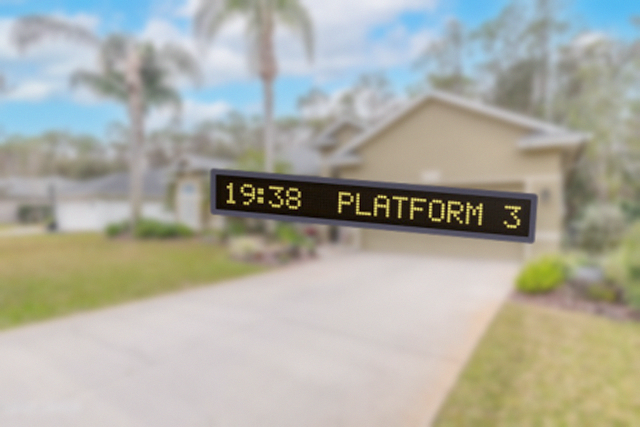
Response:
T19:38
